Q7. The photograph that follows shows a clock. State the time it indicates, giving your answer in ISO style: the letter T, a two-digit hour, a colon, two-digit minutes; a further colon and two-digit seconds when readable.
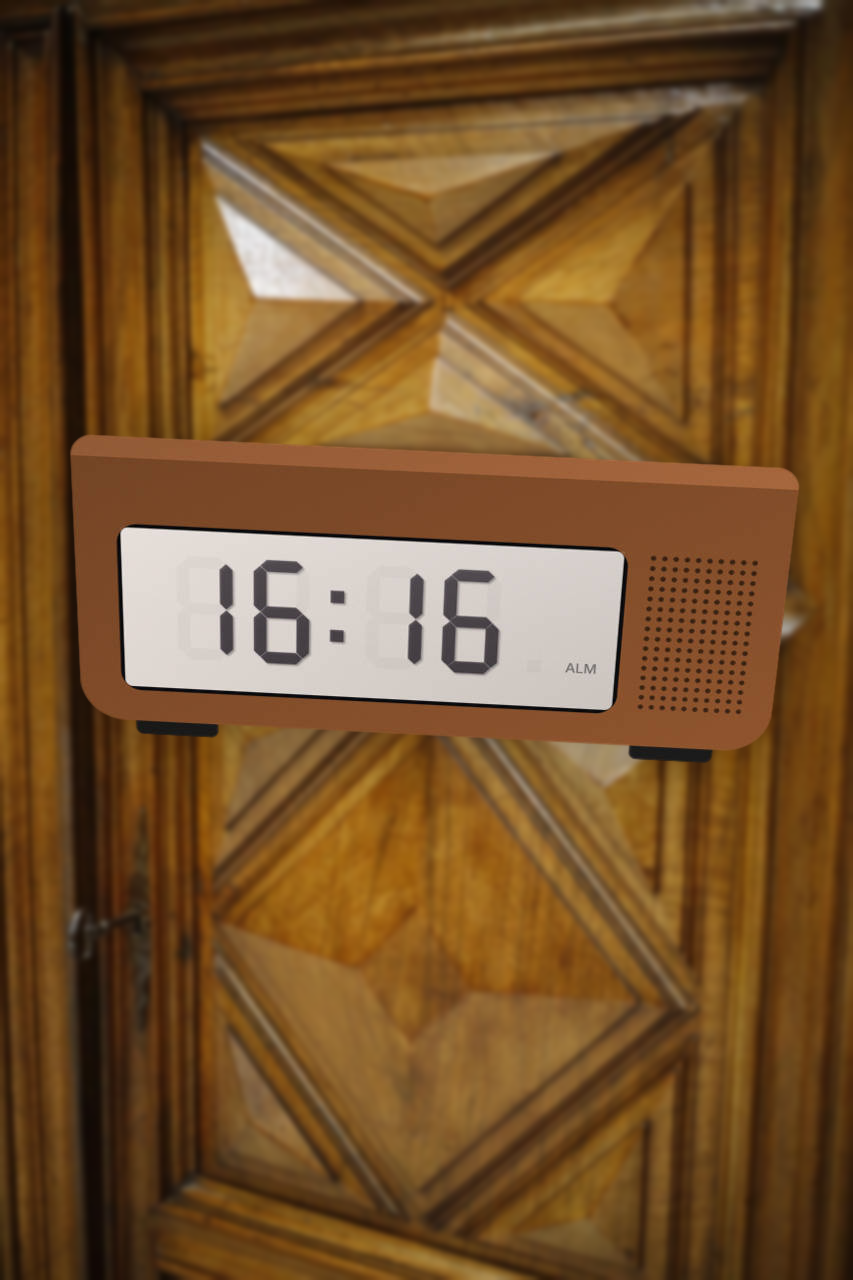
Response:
T16:16
